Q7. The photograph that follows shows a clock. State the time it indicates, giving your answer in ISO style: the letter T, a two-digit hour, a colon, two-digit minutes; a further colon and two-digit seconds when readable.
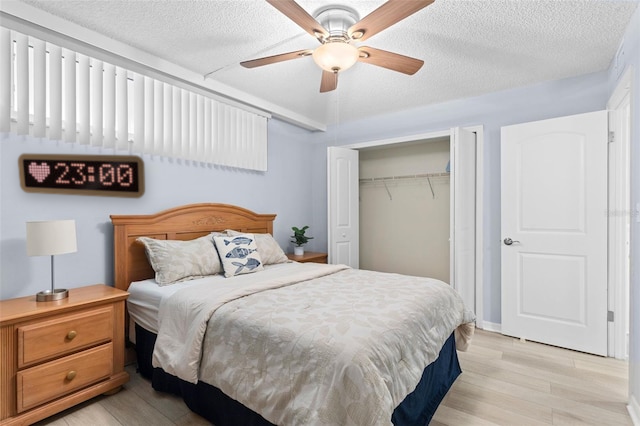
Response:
T23:00
